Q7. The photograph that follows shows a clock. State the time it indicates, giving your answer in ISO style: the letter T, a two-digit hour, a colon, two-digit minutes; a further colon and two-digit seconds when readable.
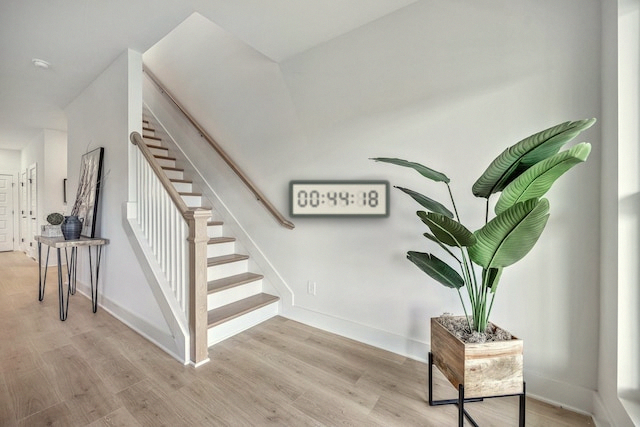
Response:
T00:44:18
